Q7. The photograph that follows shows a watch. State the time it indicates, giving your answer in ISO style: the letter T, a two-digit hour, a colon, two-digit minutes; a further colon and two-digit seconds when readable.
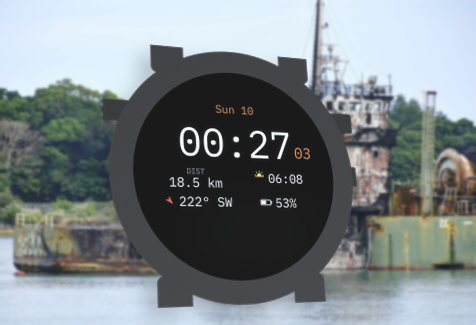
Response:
T00:27:03
